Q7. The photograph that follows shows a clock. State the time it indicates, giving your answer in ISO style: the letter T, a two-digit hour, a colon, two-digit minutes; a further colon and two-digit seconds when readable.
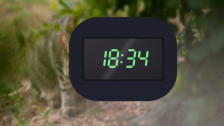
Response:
T18:34
